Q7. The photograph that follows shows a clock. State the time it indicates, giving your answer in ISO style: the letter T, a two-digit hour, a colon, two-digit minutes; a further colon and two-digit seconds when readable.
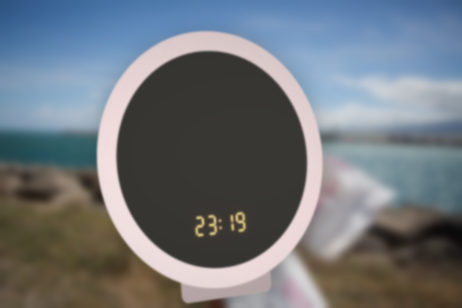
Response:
T23:19
